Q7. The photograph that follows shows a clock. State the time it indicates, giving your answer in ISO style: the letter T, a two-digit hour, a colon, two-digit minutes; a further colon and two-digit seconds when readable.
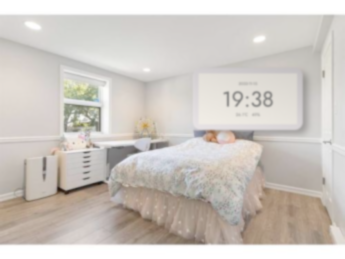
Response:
T19:38
